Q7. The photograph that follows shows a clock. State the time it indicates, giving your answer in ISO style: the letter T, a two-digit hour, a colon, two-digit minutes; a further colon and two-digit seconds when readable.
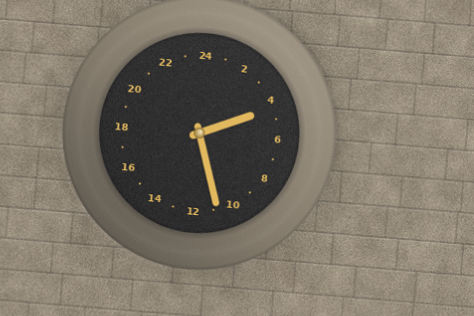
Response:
T04:27
